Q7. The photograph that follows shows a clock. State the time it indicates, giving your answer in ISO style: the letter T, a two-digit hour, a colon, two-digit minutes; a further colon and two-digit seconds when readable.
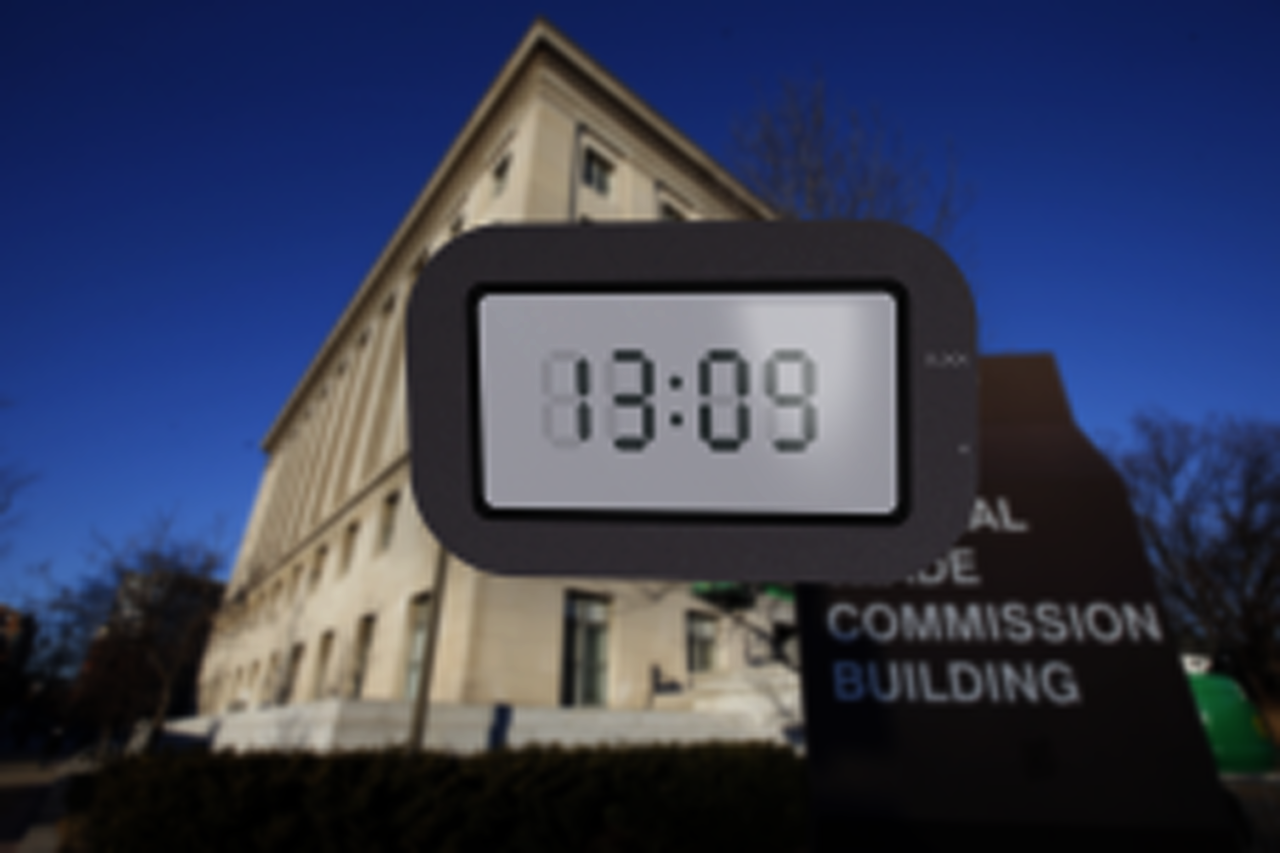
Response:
T13:09
